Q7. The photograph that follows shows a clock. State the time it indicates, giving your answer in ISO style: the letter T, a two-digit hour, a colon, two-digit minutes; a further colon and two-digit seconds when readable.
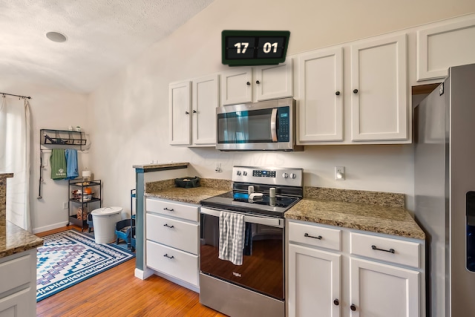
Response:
T17:01
